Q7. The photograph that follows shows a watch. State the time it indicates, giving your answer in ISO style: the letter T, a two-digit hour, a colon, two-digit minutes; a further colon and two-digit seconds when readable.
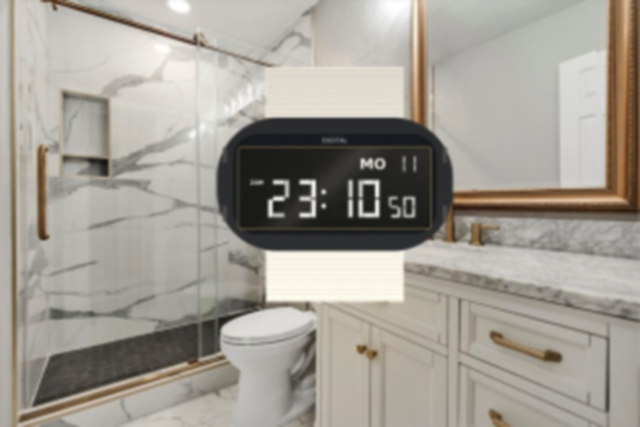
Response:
T23:10:50
